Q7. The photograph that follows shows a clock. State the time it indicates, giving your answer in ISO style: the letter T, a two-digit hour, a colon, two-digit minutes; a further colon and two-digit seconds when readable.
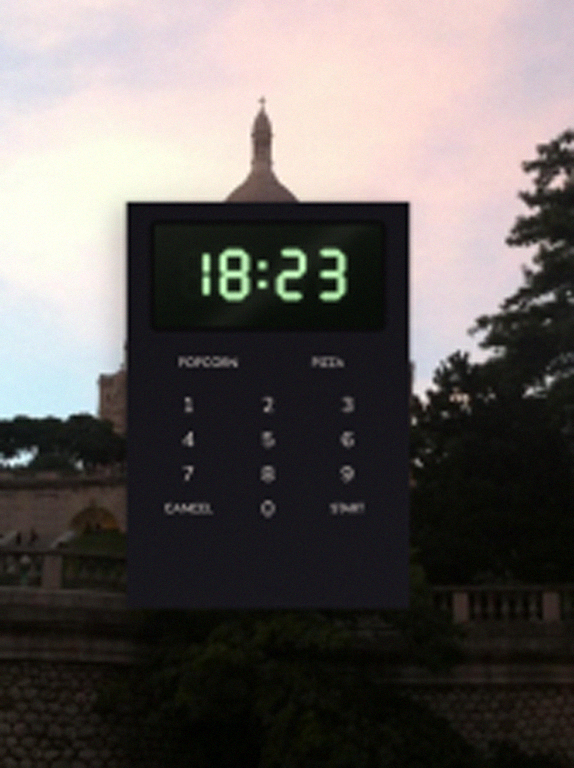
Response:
T18:23
